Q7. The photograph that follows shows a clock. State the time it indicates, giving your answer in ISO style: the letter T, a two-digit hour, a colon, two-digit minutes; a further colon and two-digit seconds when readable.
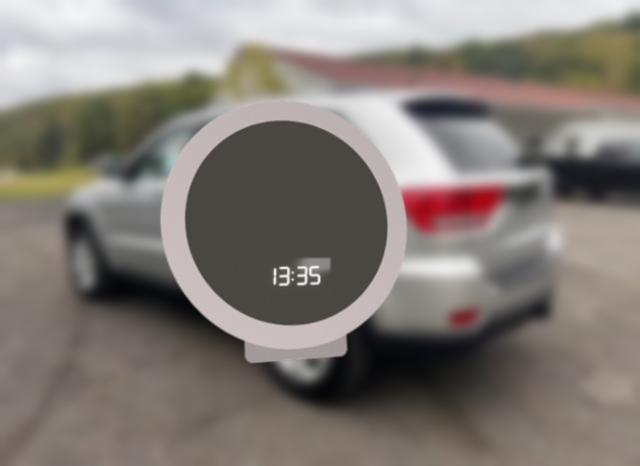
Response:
T13:35
